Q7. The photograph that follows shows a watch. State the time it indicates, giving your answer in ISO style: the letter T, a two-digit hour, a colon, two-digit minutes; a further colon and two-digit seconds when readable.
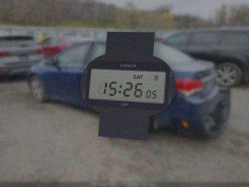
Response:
T15:26:05
